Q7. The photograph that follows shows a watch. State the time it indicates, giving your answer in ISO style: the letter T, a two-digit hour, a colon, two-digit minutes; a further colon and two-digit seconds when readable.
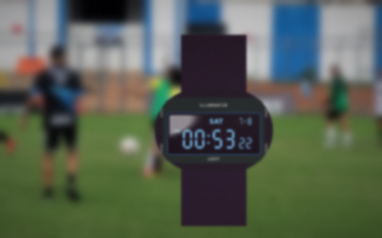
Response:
T00:53
